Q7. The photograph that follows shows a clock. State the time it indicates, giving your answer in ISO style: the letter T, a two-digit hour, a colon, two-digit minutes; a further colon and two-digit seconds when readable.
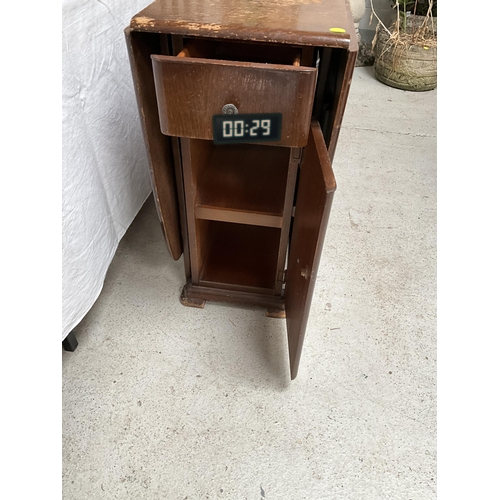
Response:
T00:29
